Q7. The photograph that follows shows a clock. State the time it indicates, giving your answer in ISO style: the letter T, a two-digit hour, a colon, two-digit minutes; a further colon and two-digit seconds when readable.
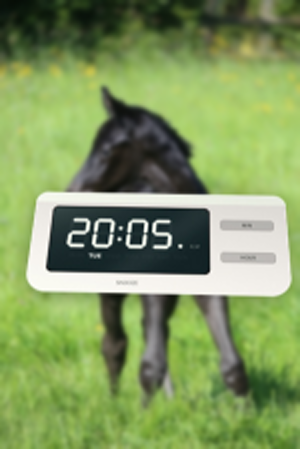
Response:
T20:05
